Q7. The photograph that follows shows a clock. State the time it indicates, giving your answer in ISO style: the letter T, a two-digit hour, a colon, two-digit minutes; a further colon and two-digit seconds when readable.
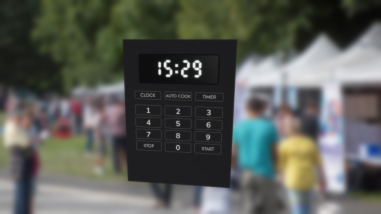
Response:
T15:29
